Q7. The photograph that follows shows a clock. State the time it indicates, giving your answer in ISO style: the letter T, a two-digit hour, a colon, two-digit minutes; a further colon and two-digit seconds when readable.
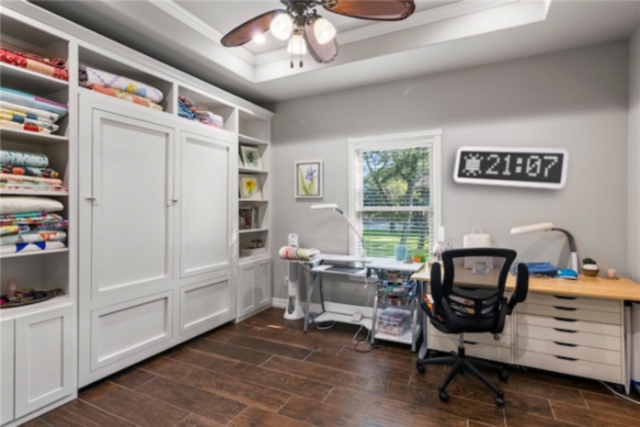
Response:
T21:07
